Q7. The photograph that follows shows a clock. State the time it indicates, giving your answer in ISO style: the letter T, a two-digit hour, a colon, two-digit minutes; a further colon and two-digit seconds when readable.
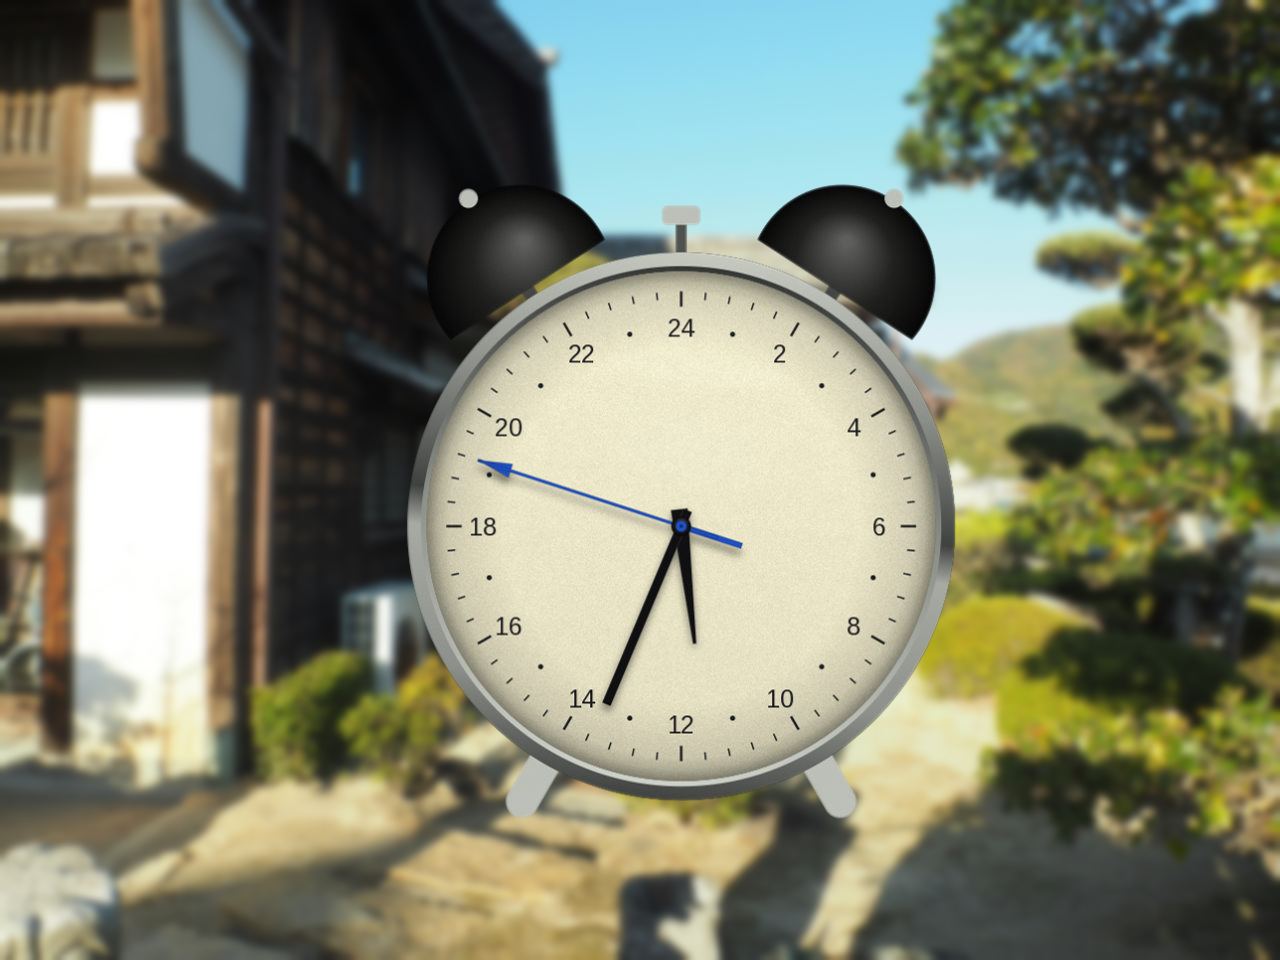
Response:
T11:33:48
